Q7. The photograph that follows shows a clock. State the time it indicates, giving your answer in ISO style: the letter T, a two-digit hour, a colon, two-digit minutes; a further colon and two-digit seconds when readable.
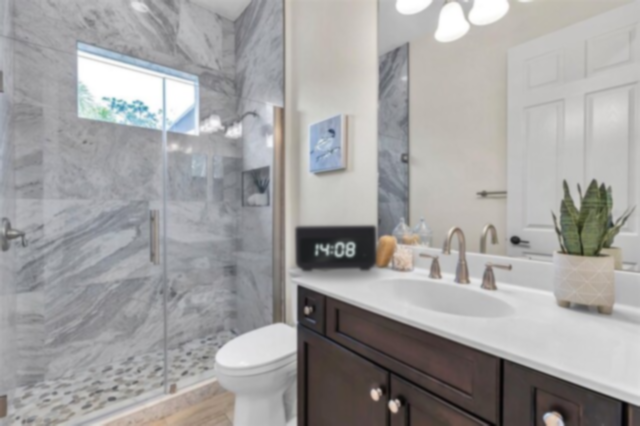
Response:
T14:08
